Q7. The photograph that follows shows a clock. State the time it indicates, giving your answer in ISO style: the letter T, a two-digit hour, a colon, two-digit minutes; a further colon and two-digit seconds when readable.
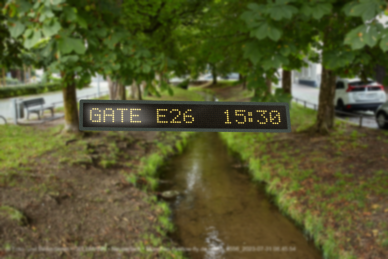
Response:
T15:30
